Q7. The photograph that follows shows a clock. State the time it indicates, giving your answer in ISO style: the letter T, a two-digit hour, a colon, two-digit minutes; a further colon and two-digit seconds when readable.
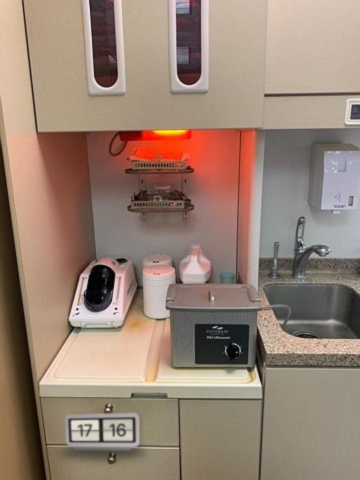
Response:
T17:16
